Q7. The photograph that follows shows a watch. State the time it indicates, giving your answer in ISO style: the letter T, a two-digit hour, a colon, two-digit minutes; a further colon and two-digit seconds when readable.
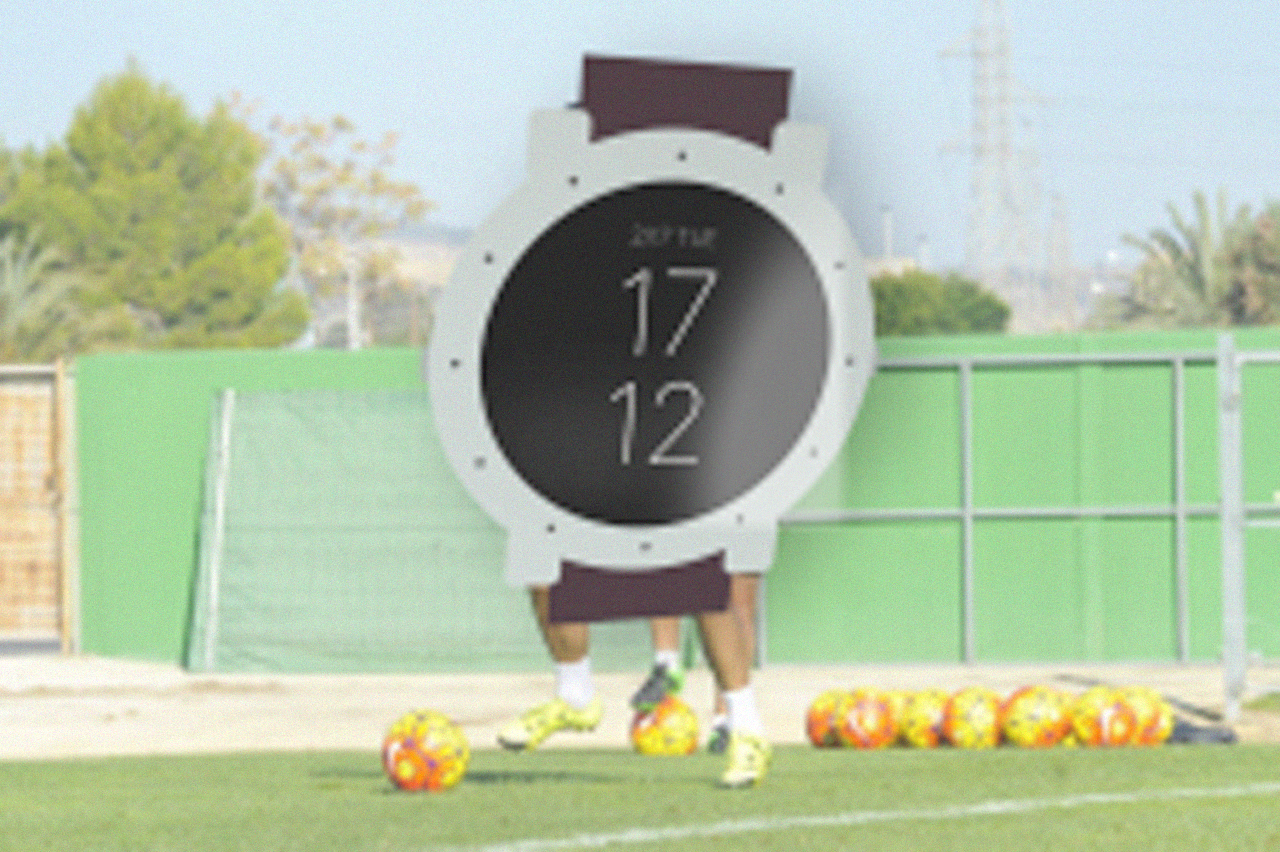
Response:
T17:12
